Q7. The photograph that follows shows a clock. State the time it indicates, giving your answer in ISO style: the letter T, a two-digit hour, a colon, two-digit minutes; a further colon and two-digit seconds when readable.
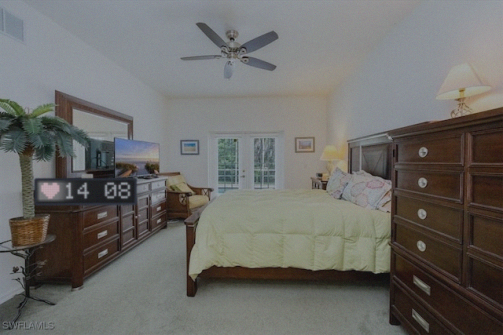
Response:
T14:08
